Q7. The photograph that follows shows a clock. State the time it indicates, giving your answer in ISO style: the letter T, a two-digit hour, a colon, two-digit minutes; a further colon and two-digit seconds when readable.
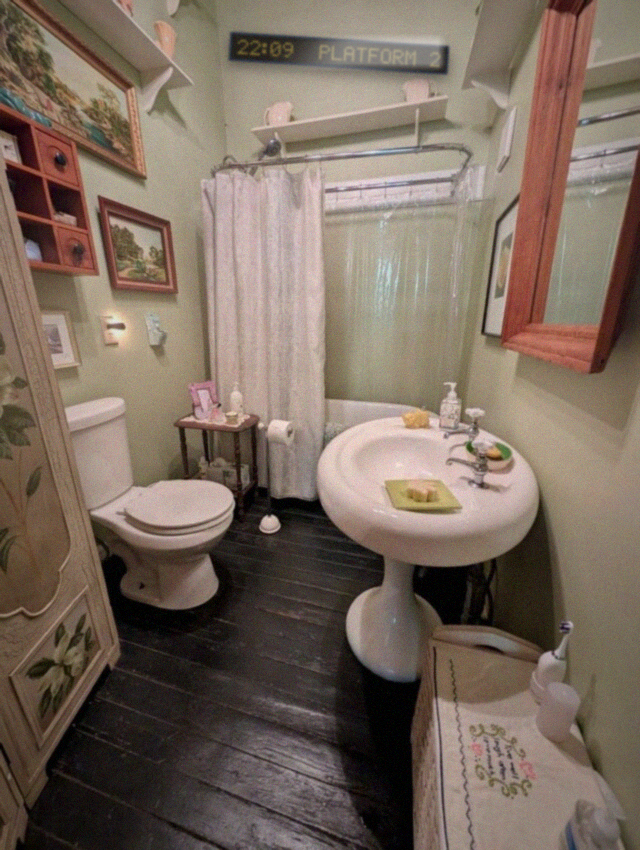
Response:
T22:09
